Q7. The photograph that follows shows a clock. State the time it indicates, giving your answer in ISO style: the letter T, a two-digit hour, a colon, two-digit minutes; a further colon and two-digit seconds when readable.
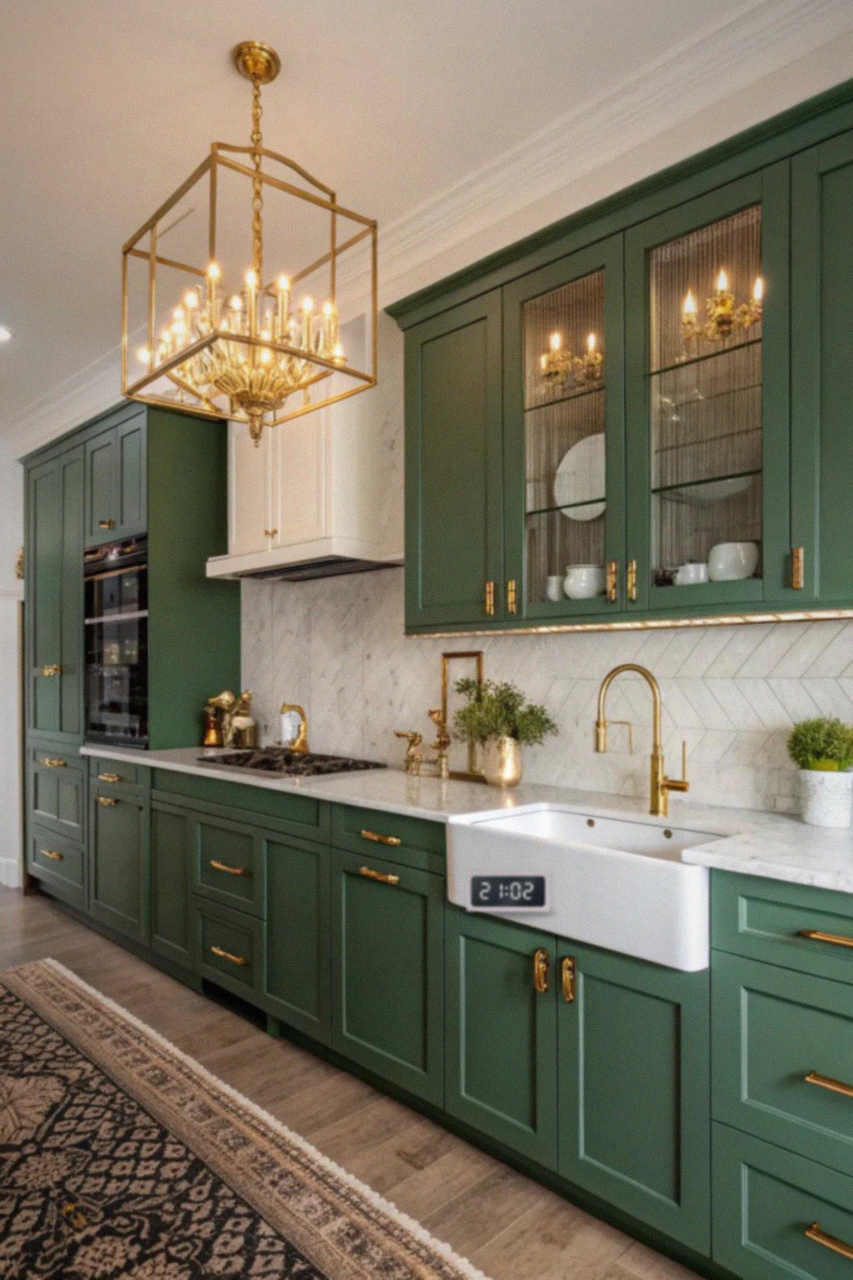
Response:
T21:02
